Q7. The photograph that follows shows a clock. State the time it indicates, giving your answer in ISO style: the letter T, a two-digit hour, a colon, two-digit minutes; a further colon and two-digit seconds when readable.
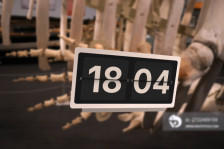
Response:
T18:04
